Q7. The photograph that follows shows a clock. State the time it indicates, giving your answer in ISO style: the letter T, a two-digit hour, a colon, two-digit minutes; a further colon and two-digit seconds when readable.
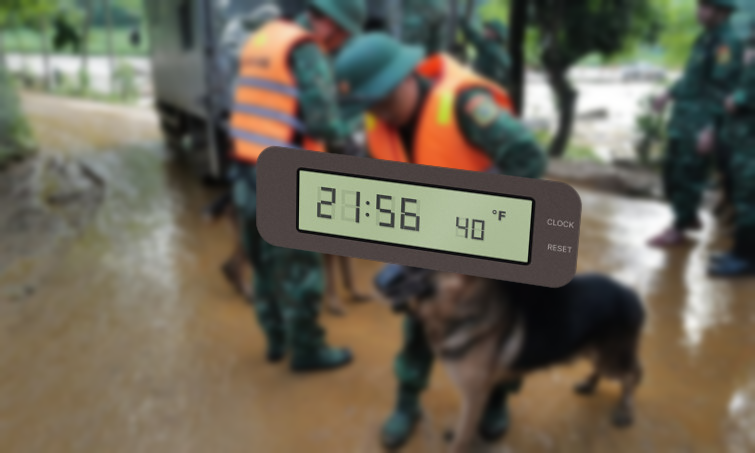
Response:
T21:56
